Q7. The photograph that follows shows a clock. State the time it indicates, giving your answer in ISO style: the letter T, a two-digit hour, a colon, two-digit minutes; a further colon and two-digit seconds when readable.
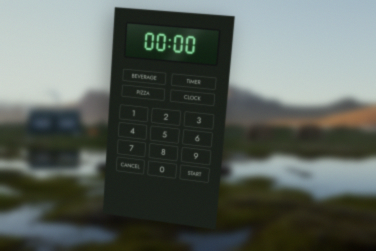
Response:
T00:00
